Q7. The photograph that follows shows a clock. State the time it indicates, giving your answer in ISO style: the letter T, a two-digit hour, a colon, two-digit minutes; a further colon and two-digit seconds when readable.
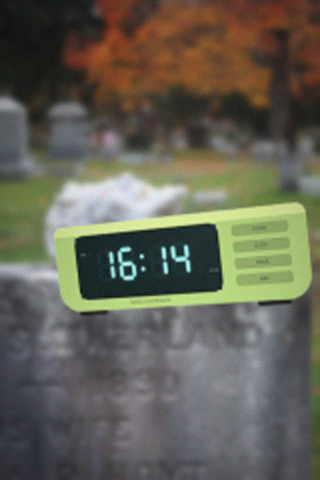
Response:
T16:14
